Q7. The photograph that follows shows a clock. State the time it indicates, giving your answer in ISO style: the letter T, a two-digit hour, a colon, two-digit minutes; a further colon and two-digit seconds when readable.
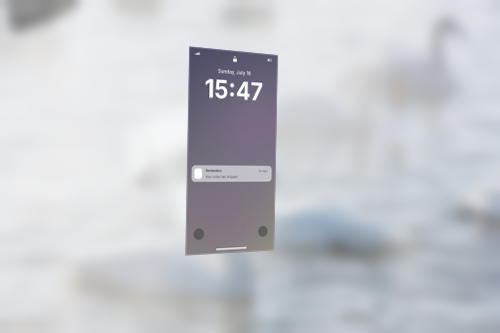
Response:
T15:47
